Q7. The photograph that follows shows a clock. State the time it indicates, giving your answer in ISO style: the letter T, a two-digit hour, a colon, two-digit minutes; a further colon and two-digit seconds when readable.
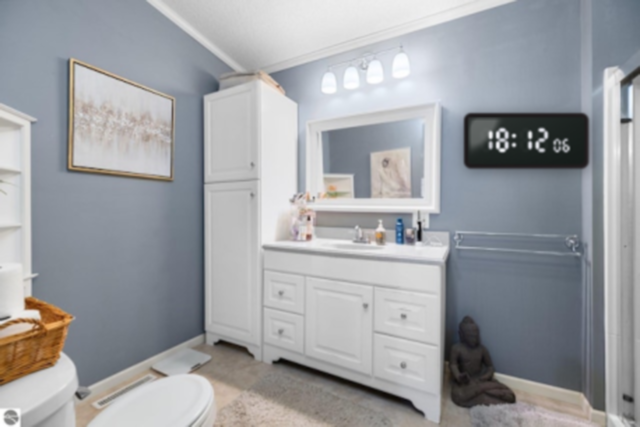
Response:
T18:12:06
